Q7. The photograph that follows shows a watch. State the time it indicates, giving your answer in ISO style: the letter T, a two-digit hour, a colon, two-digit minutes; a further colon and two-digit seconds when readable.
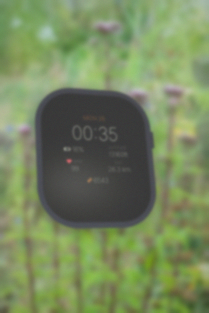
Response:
T00:35
